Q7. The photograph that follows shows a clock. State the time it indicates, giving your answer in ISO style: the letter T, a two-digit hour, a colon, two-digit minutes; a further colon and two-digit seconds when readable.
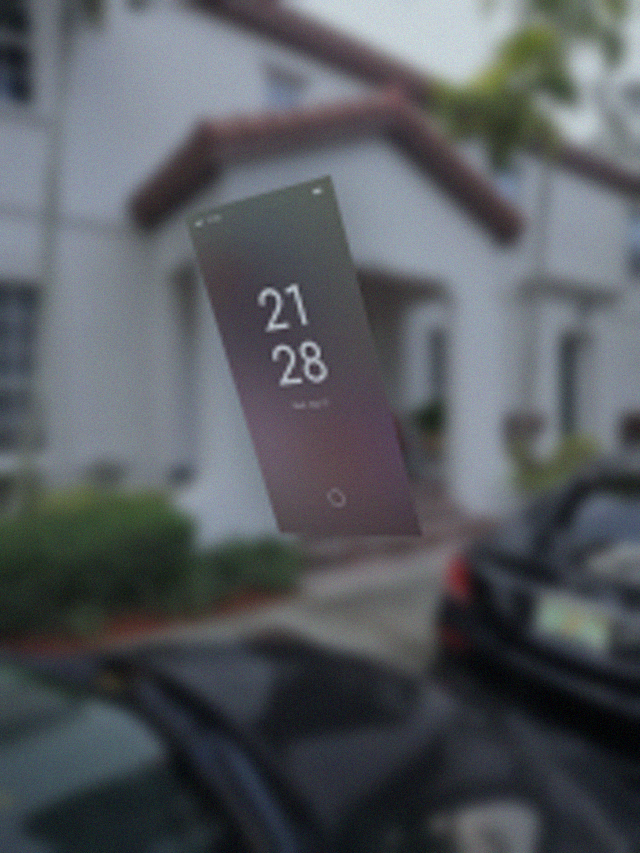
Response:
T21:28
